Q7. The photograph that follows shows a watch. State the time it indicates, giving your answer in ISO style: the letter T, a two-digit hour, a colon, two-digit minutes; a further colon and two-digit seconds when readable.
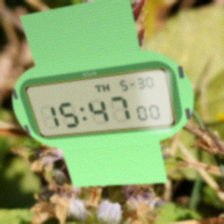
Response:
T15:47:00
